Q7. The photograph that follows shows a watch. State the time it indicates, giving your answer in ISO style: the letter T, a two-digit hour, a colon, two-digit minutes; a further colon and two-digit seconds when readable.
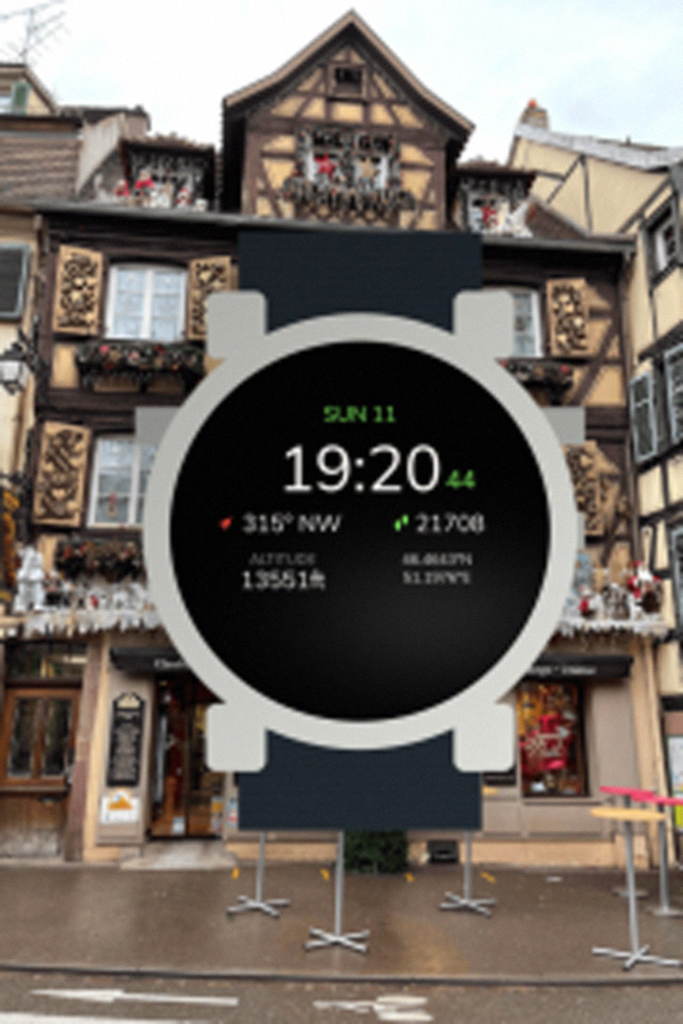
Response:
T19:20
